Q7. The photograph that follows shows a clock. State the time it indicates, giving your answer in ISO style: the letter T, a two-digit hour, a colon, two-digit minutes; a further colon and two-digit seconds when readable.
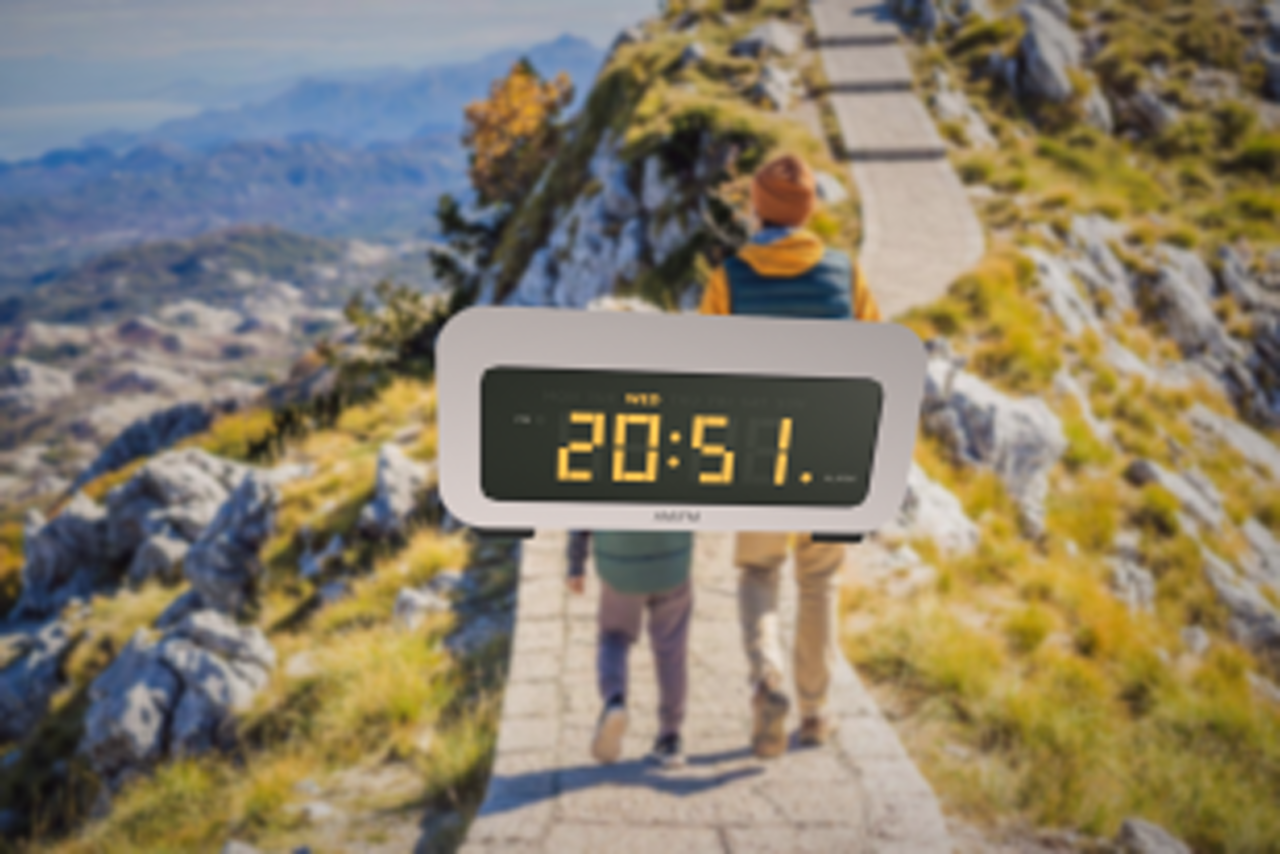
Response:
T20:51
